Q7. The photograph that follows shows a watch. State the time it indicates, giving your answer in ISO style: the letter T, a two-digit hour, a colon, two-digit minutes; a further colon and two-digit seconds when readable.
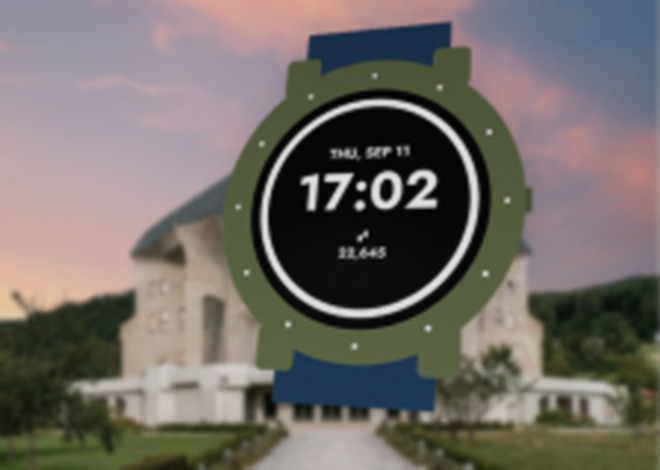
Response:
T17:02
